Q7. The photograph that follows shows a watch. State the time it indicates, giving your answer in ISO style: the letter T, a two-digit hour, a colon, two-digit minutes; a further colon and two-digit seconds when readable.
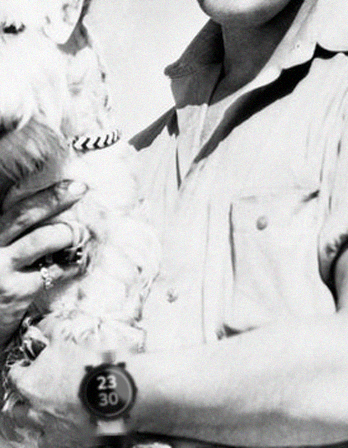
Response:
T23:30
